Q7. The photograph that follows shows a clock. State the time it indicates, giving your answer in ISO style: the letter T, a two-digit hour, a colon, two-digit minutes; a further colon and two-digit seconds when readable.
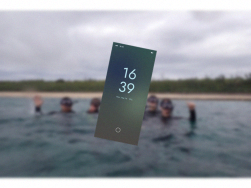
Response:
T16:39
